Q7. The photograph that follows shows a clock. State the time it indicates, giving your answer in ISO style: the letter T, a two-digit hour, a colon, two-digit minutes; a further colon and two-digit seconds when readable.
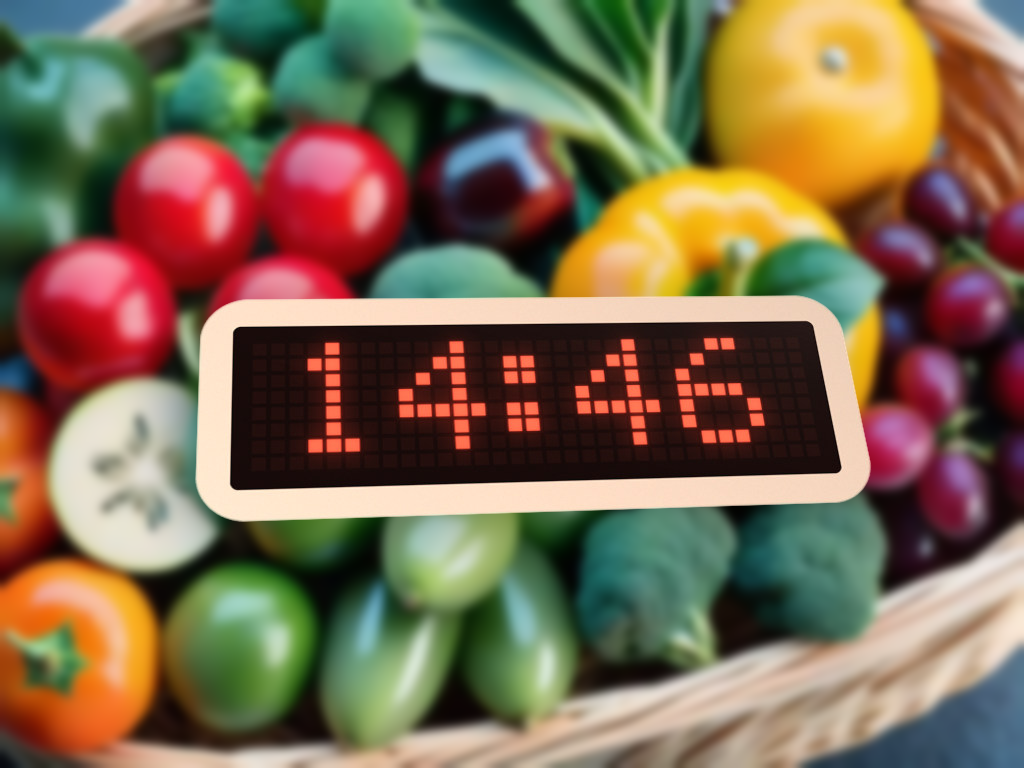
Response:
T14:46
